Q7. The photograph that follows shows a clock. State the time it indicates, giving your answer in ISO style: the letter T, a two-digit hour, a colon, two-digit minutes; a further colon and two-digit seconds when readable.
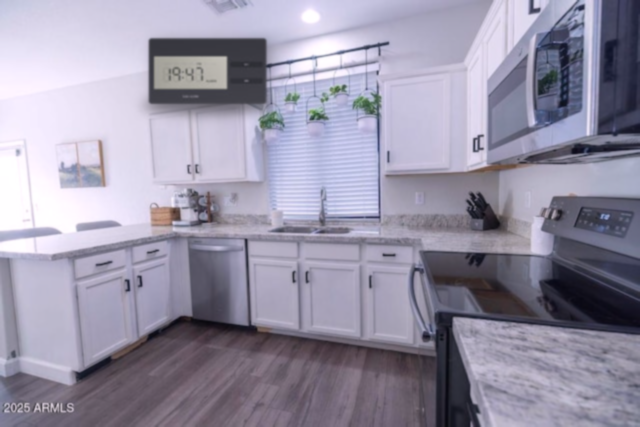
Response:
T19:47
